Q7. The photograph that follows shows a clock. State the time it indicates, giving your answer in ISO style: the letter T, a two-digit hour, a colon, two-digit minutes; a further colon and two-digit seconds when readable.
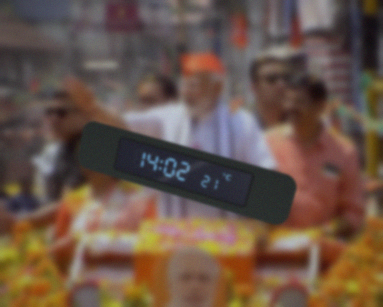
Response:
T14:02
